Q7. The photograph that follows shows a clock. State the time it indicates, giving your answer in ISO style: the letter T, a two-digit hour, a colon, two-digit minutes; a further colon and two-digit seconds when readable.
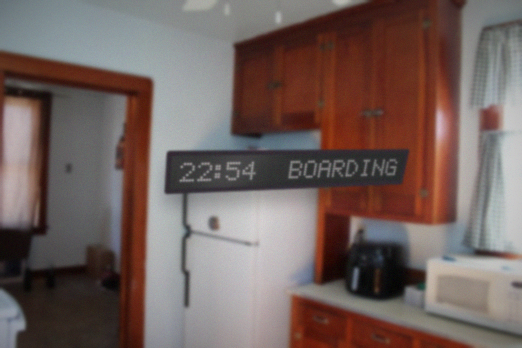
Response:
T22:54
